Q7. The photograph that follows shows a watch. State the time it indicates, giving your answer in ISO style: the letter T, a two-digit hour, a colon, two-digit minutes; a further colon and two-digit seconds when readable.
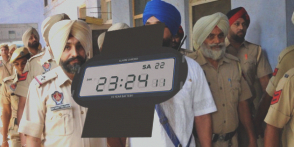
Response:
T23:24:11
